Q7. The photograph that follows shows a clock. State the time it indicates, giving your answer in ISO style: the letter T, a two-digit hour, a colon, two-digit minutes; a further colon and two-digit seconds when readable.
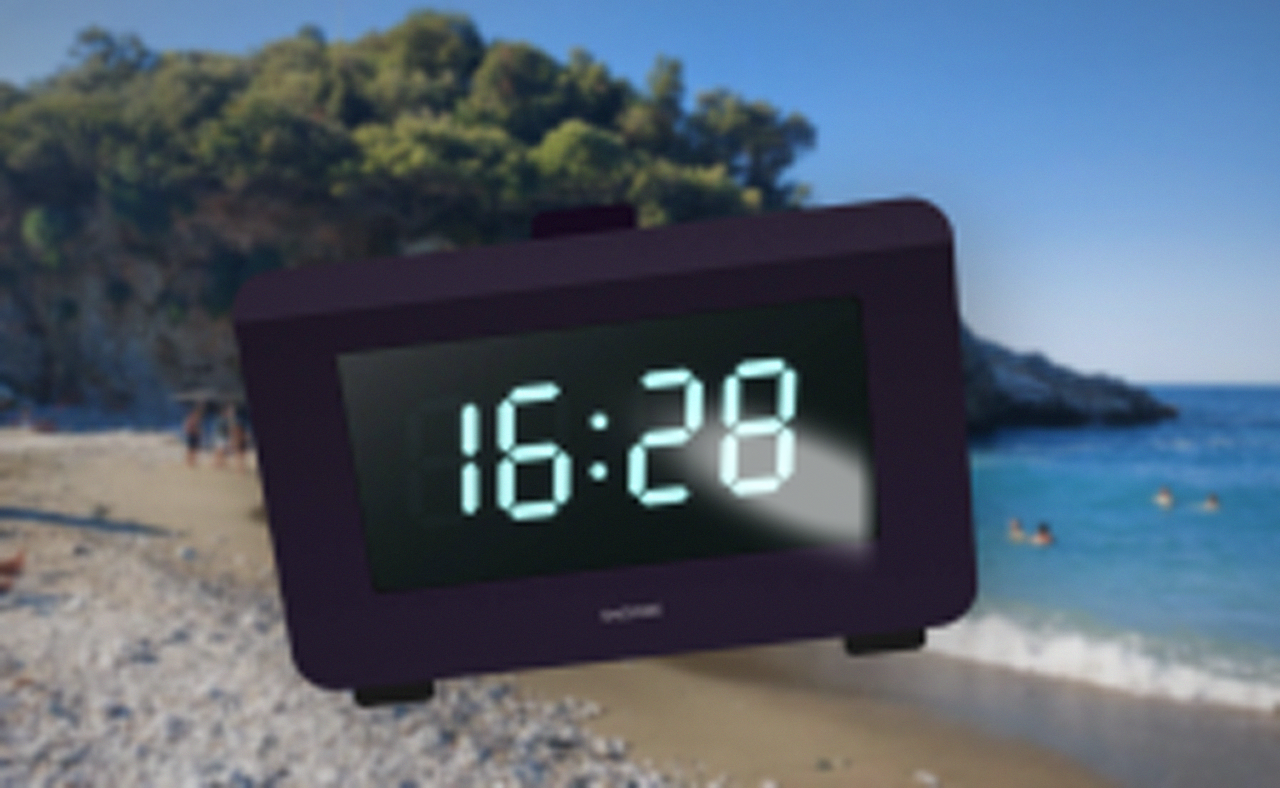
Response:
T16:28
